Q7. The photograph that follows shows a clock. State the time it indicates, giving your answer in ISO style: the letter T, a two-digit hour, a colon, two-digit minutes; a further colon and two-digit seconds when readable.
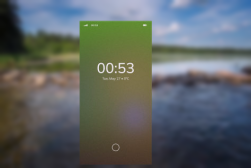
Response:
T00:53
